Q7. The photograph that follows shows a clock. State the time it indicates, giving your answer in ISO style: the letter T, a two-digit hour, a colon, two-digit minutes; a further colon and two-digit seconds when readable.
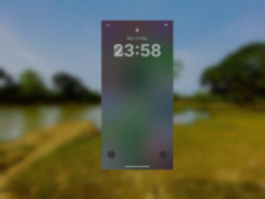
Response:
T23:58
